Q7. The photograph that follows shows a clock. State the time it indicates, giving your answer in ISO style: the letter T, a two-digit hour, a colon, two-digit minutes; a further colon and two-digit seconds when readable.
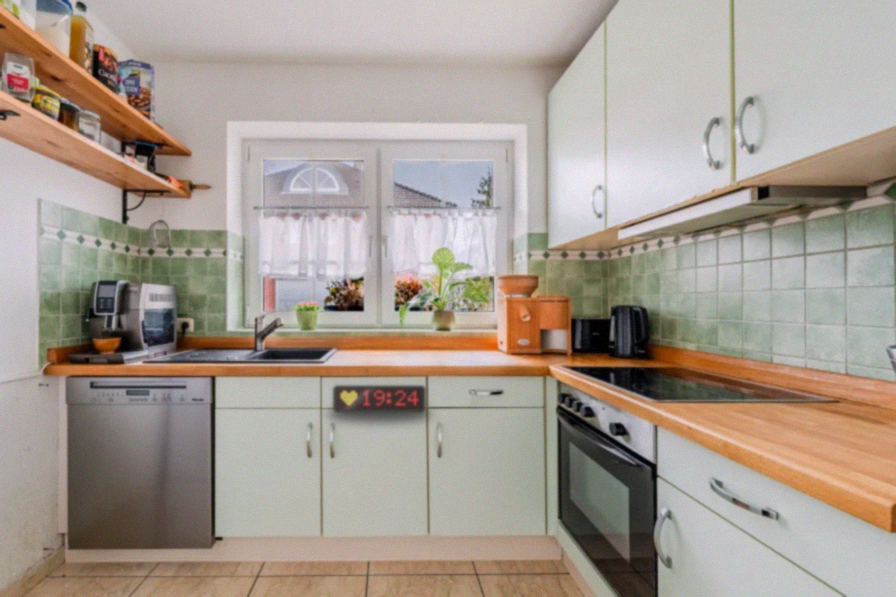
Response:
T19:24
